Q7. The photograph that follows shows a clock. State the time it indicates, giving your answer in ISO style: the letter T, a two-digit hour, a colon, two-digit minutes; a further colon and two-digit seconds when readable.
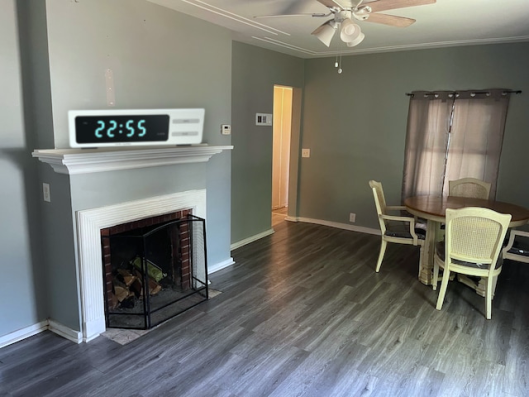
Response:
T22:55
